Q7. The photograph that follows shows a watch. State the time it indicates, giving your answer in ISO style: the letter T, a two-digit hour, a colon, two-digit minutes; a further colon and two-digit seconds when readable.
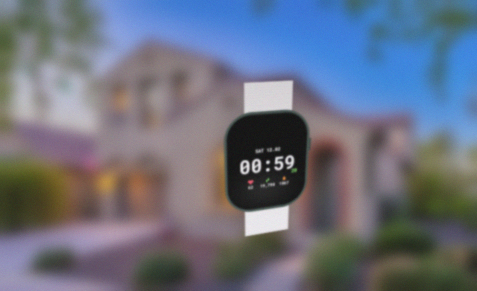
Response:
T00:59
